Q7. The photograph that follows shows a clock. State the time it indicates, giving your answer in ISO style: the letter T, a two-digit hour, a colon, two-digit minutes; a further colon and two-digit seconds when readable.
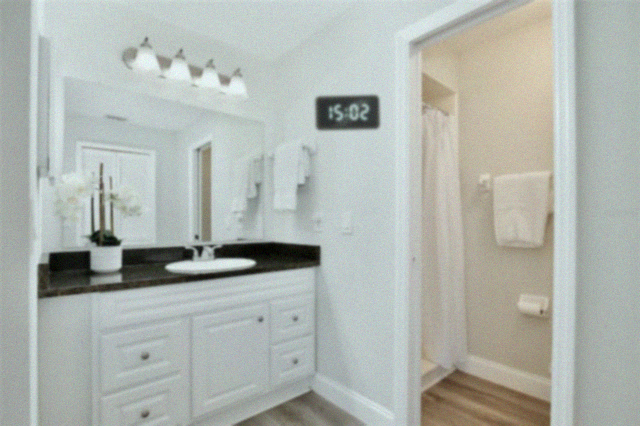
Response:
T15:02
